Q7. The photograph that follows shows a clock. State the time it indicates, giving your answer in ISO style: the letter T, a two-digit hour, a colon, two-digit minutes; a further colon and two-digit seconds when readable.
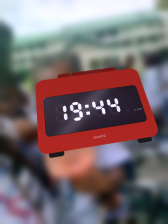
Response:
T19:44
